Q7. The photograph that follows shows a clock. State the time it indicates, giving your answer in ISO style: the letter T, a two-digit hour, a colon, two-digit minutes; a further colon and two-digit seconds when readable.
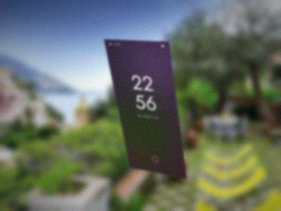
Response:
T22:56
